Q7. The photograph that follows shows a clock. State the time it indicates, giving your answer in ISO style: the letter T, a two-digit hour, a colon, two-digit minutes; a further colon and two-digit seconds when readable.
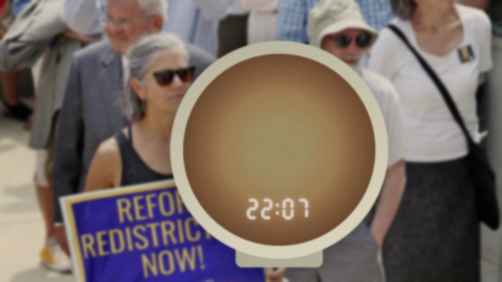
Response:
T22:07
